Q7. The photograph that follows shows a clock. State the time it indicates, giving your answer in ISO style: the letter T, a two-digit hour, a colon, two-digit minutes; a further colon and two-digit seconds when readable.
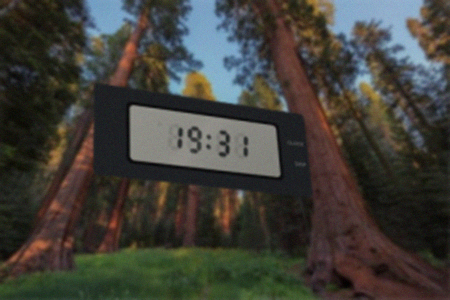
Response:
T19:31
